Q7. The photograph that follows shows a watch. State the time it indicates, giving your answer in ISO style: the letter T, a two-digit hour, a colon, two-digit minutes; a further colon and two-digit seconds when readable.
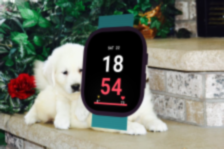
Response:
T18:54
